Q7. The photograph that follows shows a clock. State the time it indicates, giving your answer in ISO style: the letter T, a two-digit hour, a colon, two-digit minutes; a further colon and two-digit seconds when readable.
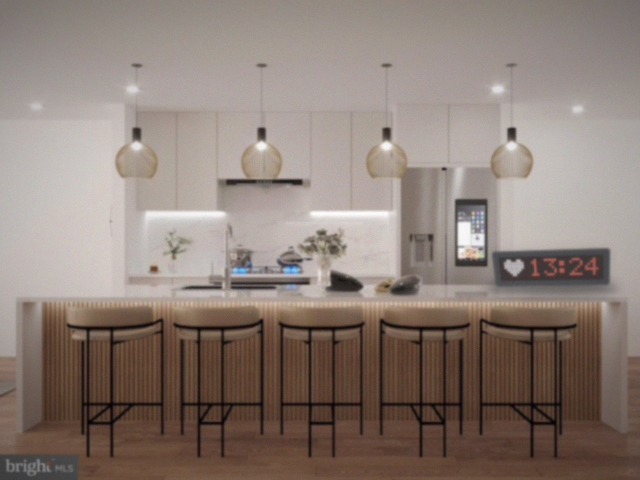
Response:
T13:24
